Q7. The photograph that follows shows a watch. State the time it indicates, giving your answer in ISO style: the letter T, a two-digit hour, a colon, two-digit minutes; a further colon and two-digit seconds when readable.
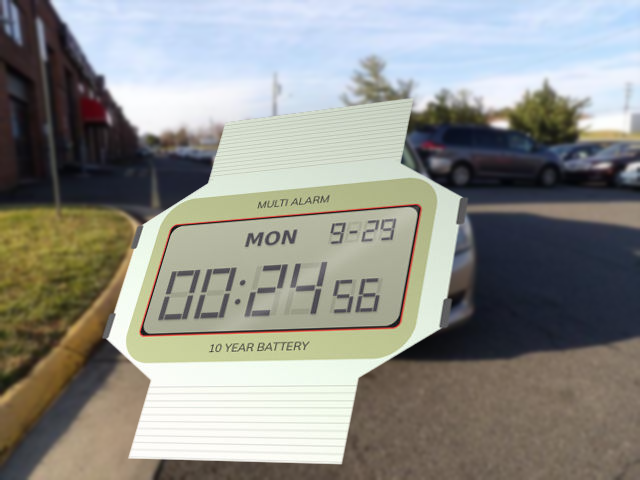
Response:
T00:24:56
